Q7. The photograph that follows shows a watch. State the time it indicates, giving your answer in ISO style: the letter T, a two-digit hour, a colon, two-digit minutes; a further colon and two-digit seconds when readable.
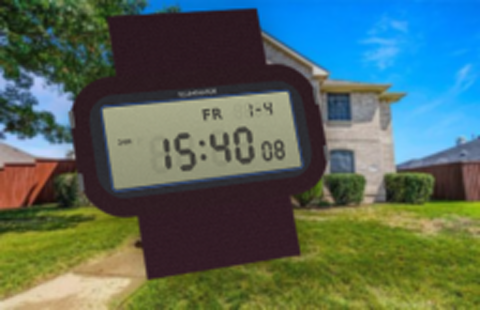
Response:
T15:40:08
